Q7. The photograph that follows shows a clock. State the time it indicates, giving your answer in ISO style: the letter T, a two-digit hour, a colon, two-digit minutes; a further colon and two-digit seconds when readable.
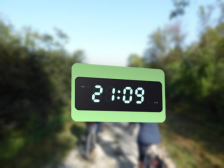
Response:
T21:09
